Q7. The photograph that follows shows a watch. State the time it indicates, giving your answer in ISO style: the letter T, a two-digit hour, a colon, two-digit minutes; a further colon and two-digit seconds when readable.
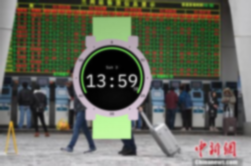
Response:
T13:59
